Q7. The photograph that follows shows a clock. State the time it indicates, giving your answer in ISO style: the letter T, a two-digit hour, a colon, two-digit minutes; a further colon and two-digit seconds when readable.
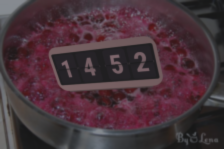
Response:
T14:52
